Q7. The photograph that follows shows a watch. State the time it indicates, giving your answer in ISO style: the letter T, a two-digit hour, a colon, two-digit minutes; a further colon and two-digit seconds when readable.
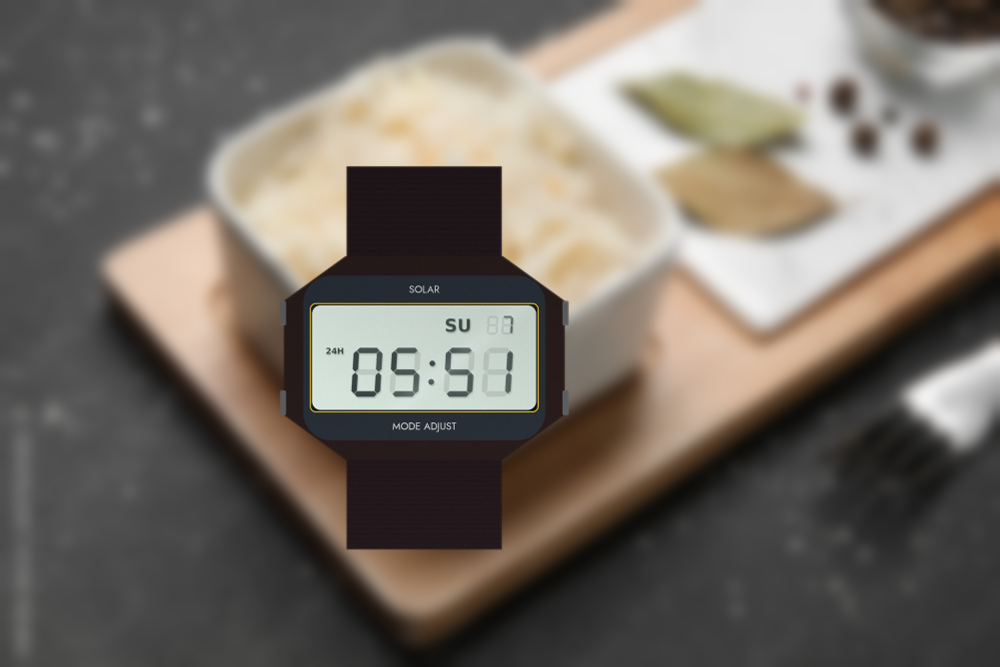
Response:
T05:51
